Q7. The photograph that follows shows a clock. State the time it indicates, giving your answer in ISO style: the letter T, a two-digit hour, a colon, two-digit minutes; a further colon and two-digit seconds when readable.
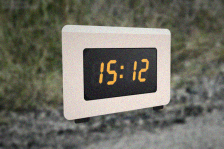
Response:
T15:12
